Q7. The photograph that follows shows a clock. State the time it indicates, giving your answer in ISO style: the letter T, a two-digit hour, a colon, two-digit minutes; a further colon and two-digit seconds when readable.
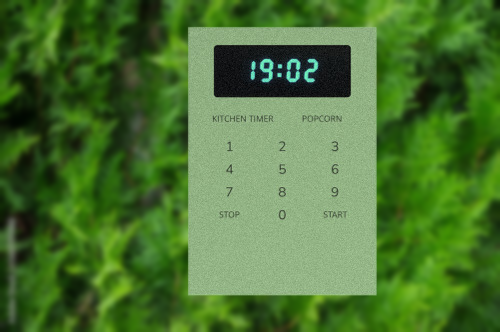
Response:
T19:02
